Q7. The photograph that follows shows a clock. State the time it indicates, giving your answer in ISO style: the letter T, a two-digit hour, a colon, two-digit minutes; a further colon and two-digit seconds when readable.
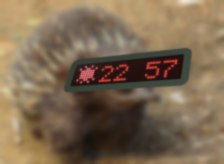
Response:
T22:57
